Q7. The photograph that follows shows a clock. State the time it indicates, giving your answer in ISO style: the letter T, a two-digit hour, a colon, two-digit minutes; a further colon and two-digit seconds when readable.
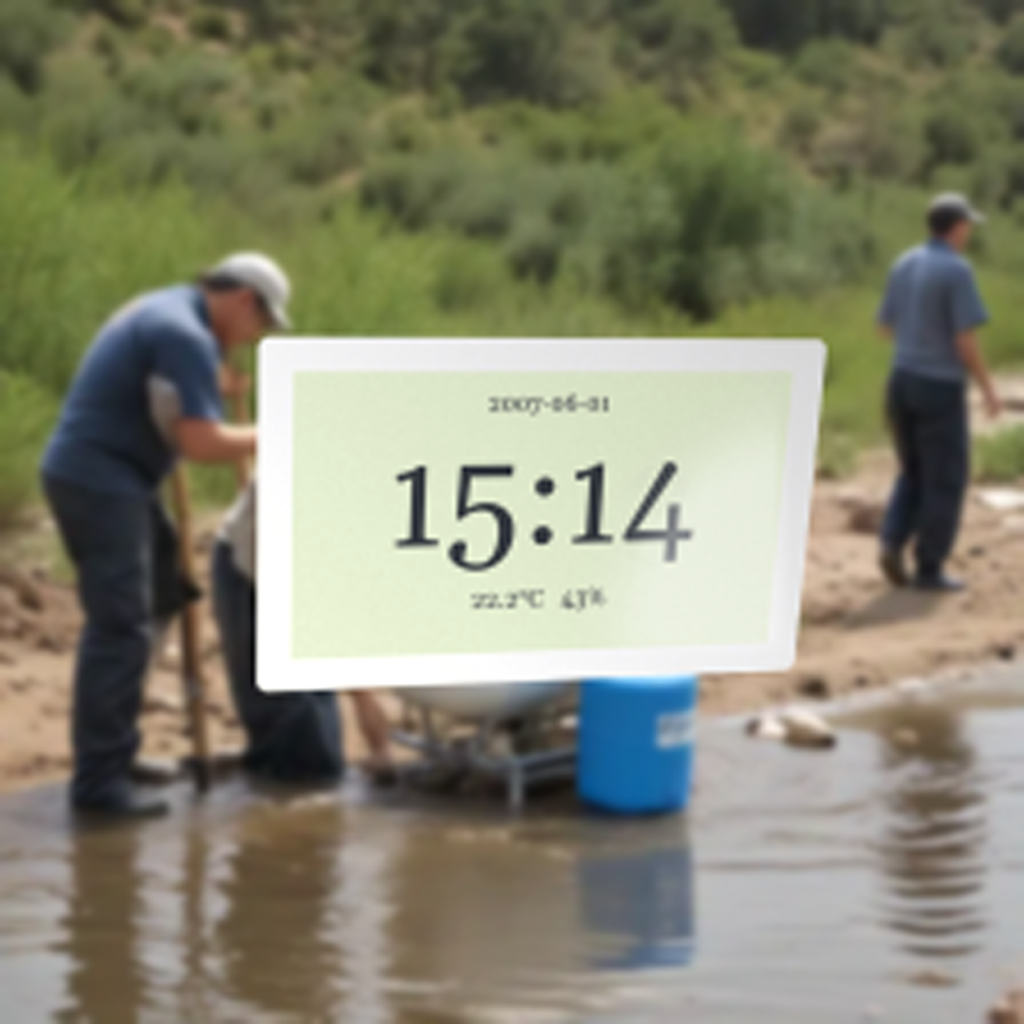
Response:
T15:14
